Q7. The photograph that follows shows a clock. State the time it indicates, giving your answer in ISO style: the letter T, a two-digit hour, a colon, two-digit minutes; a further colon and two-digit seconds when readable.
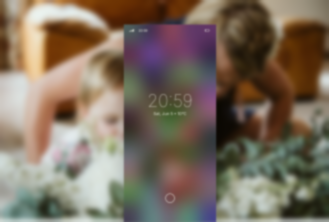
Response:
T20:59
